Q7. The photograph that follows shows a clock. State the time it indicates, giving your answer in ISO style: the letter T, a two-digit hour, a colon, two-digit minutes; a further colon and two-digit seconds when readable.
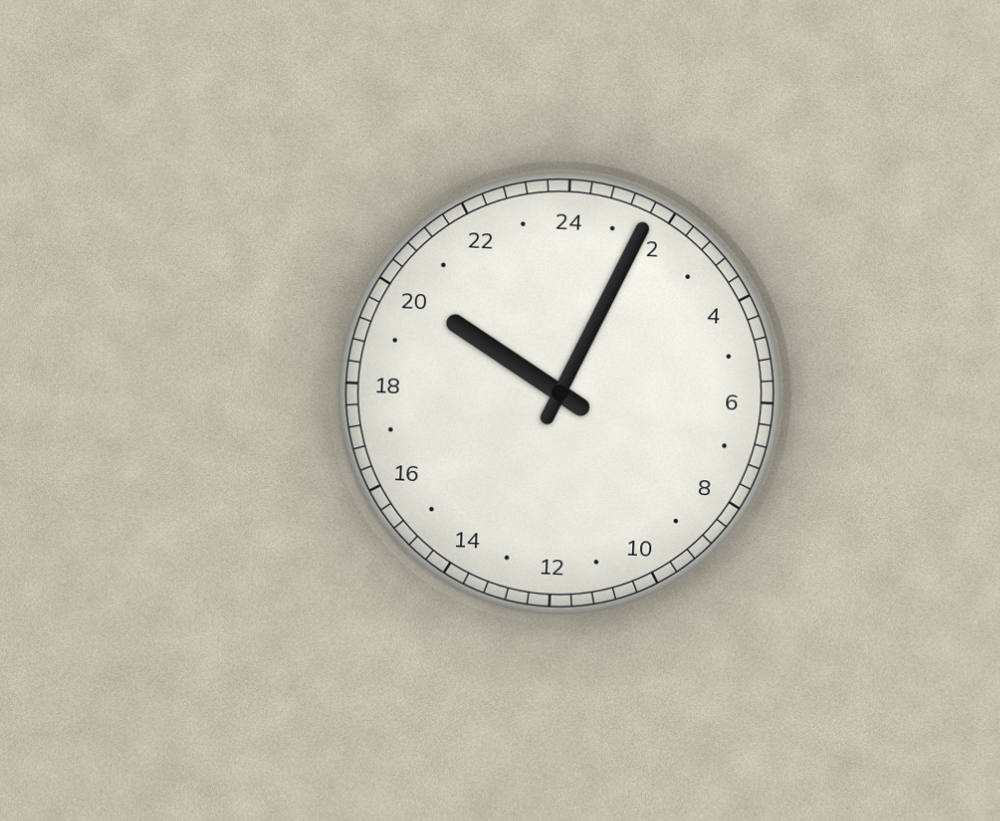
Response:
T20:04
